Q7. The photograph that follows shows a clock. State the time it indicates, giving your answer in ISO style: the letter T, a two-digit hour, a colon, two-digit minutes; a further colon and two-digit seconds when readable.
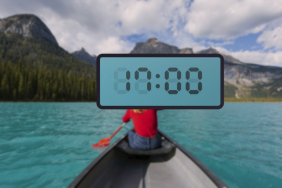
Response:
T17:00
